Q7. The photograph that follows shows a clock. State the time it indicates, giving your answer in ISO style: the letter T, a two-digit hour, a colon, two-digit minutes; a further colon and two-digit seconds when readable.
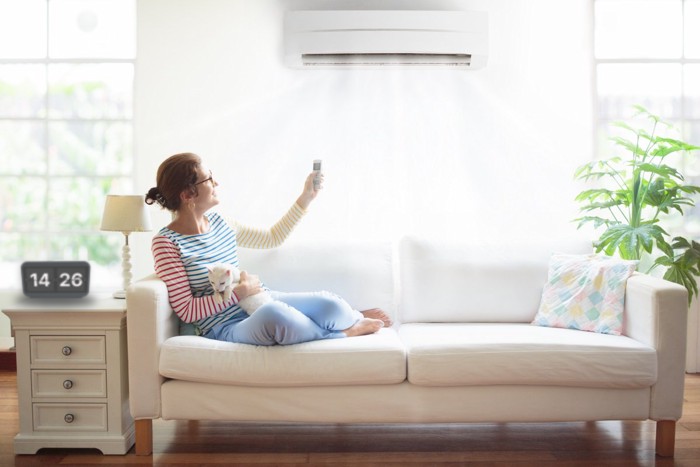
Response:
T14:26
